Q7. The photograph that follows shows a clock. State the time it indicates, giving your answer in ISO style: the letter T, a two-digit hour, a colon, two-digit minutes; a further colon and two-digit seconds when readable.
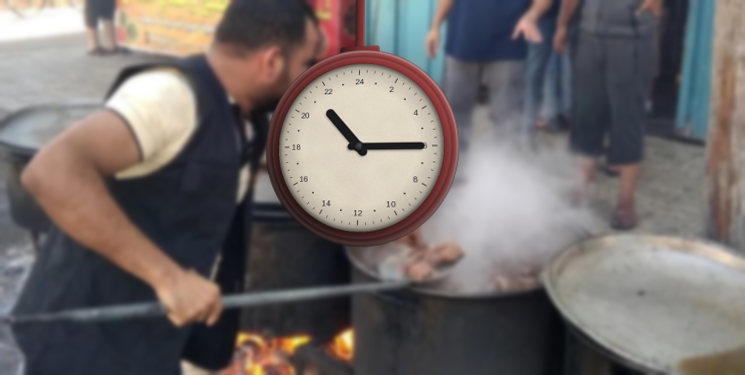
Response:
T21:15
